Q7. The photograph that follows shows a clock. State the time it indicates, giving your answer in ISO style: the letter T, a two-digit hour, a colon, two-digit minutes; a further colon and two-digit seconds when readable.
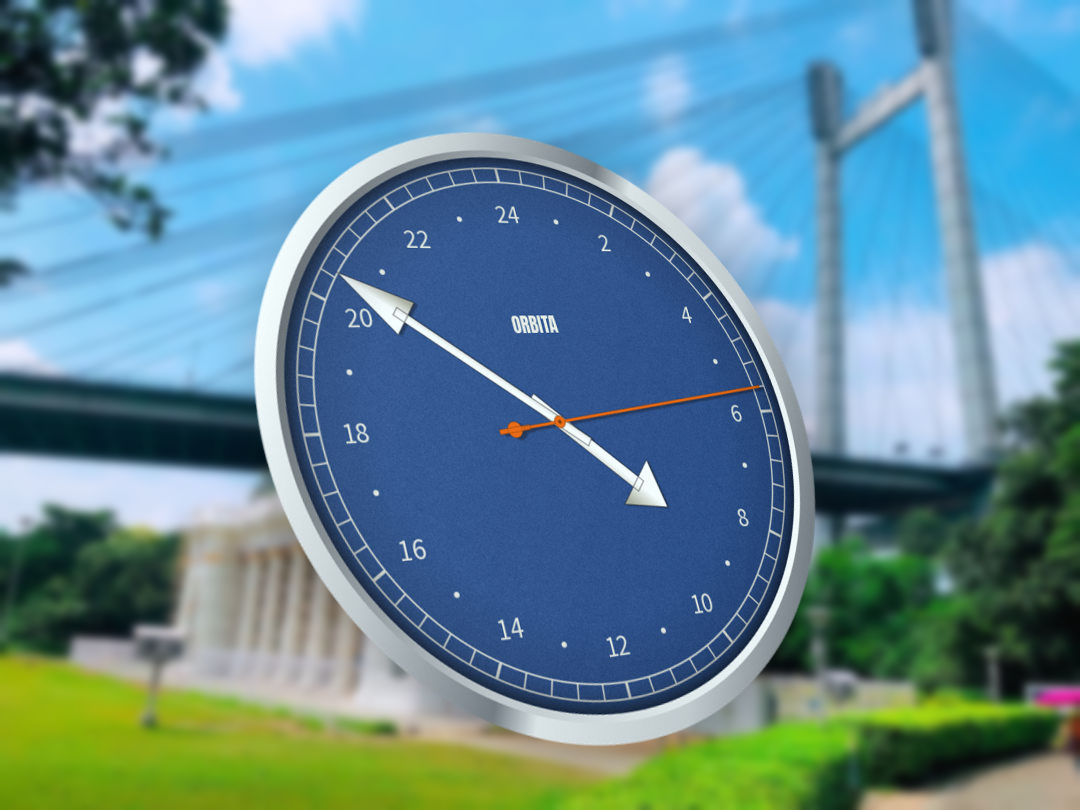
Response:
T08:51:14
